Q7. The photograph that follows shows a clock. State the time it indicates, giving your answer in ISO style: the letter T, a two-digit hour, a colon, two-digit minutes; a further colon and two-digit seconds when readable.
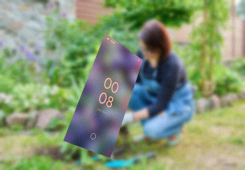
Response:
T00:08
